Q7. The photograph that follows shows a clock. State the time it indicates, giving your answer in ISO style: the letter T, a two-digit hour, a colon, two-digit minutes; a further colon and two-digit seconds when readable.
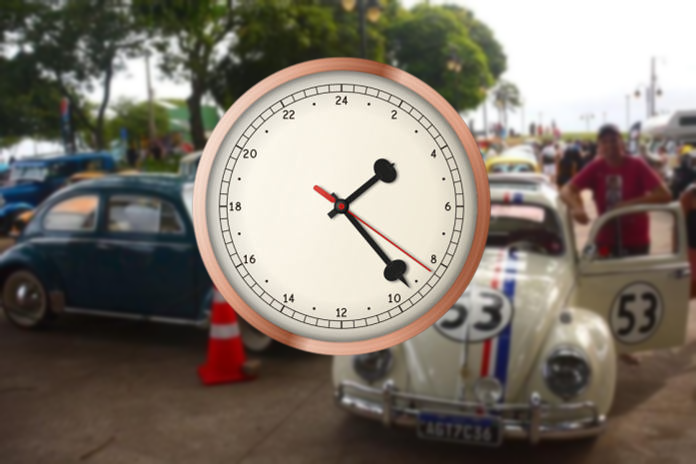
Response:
T03:23:21
